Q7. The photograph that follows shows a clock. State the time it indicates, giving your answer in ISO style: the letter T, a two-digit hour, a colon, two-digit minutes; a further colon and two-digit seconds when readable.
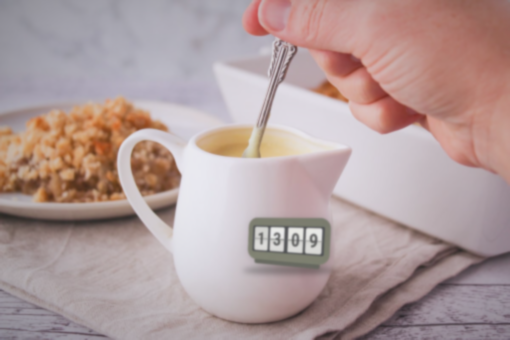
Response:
T13:09
